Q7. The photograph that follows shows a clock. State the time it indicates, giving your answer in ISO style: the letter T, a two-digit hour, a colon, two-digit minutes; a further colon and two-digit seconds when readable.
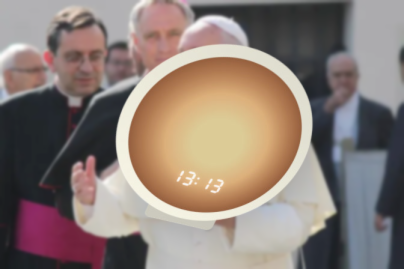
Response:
T13:13
